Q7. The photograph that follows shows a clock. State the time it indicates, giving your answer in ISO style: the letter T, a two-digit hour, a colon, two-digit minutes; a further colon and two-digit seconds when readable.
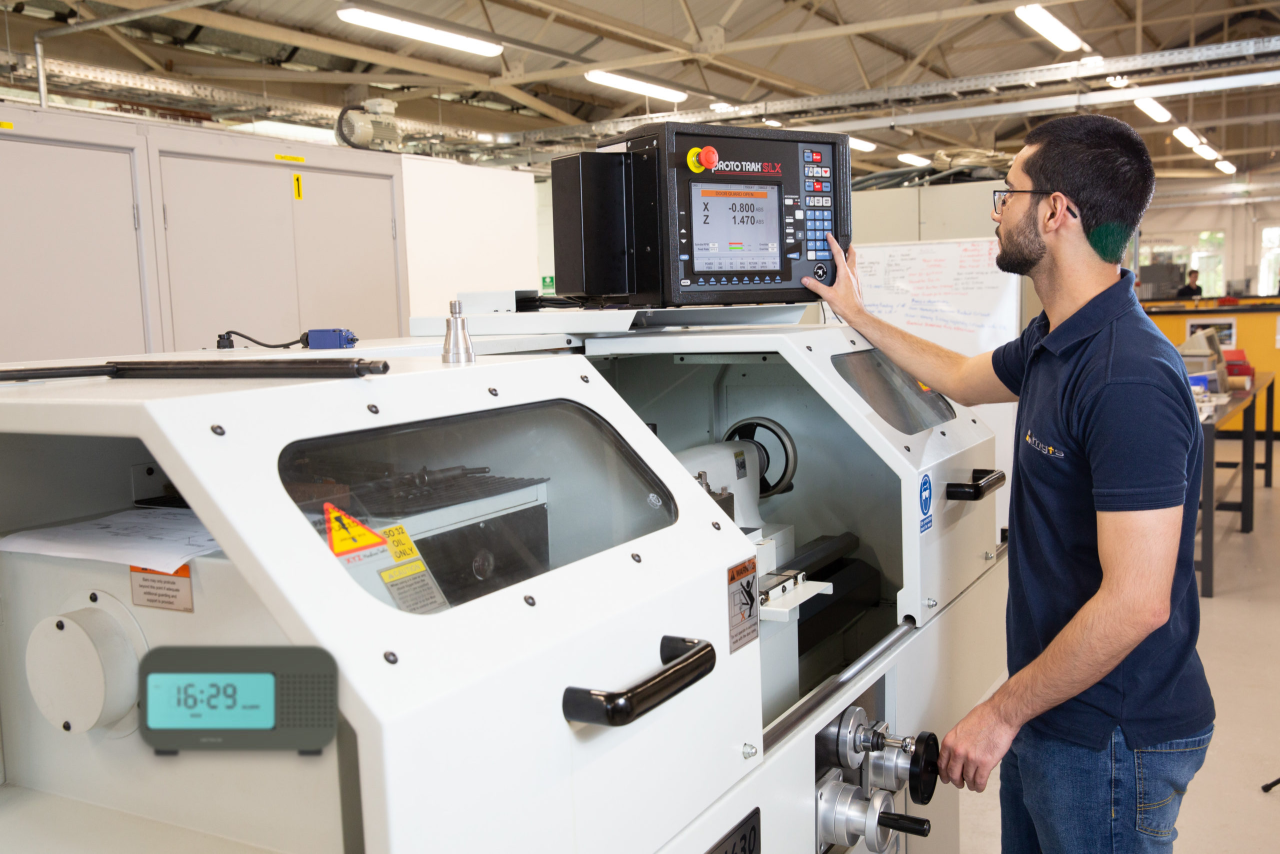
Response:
T16:29
